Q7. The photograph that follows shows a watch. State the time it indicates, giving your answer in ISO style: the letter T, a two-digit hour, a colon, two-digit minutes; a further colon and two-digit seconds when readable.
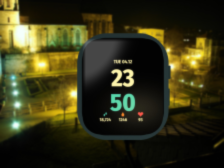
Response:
T23:50
